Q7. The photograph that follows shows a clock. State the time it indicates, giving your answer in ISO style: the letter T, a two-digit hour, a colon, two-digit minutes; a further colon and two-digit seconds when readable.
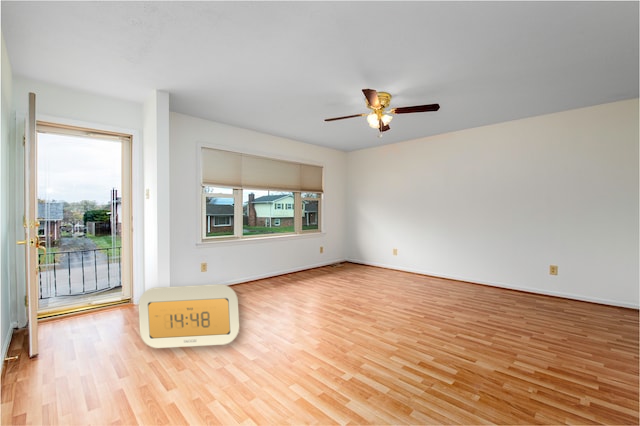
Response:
T14:48
